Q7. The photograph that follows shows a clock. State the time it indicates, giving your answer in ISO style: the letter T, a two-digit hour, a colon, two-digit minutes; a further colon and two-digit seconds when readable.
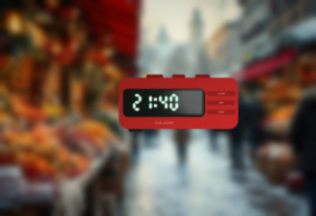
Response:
T21:40
